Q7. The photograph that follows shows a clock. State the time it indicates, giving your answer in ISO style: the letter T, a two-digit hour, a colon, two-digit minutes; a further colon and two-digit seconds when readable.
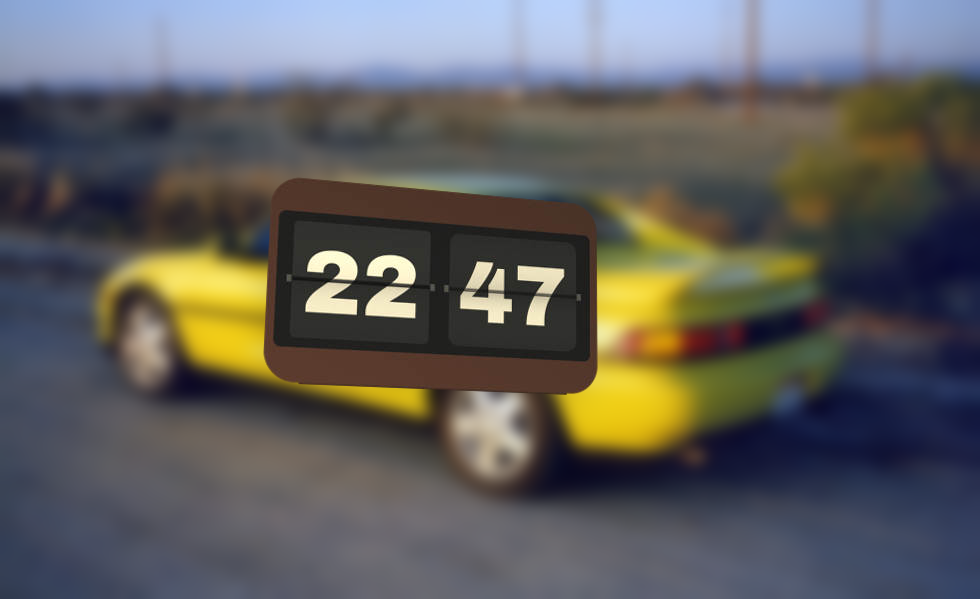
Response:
T22:47
